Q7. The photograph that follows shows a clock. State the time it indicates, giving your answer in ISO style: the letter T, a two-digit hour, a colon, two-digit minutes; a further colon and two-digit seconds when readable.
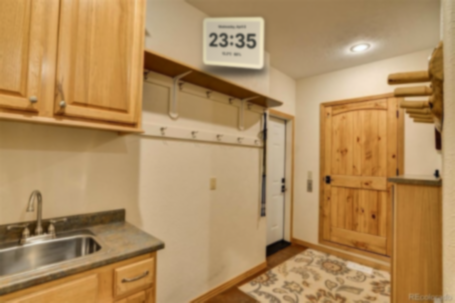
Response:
T23:35
